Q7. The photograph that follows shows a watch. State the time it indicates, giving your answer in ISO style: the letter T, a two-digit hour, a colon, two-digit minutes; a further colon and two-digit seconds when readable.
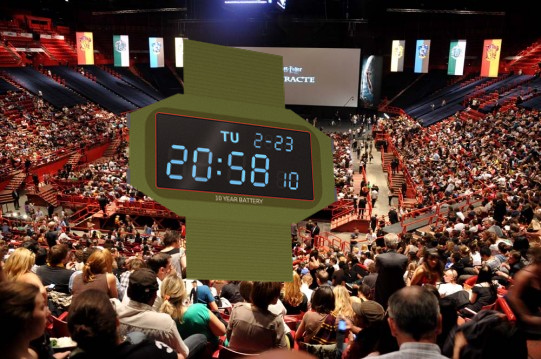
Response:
T20:58:10
